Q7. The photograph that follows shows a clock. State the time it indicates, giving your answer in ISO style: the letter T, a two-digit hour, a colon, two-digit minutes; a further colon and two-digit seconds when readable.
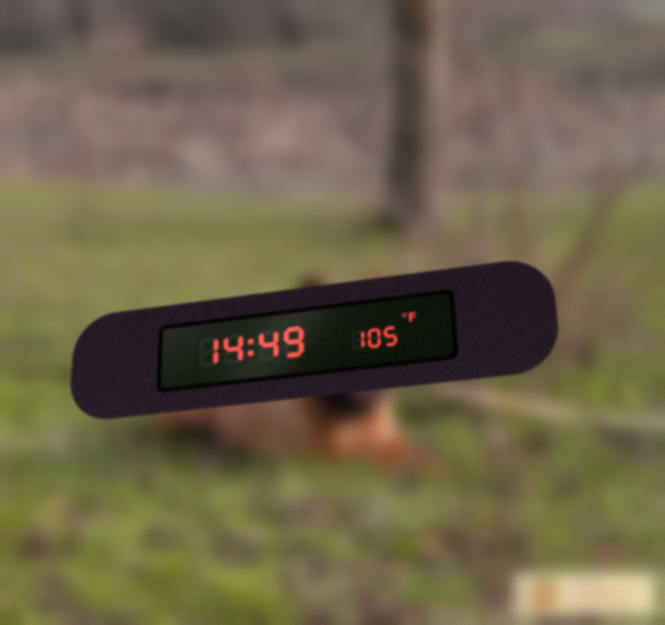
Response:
T14:49
